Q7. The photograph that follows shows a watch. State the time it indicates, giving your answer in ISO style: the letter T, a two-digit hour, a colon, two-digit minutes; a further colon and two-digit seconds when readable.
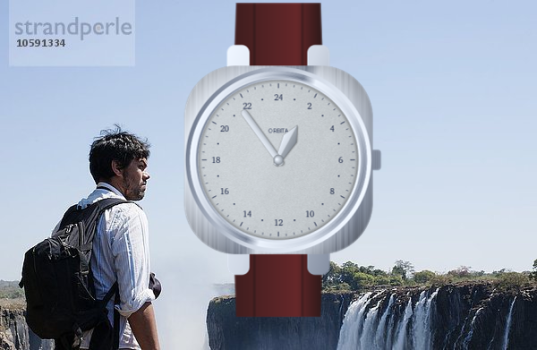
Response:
T01:54
